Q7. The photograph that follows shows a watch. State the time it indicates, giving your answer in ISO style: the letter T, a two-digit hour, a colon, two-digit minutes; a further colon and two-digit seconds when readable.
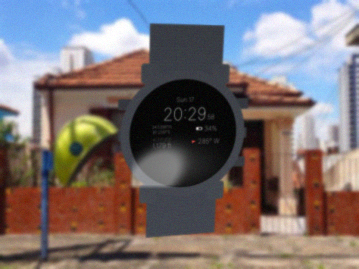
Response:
T20:29
